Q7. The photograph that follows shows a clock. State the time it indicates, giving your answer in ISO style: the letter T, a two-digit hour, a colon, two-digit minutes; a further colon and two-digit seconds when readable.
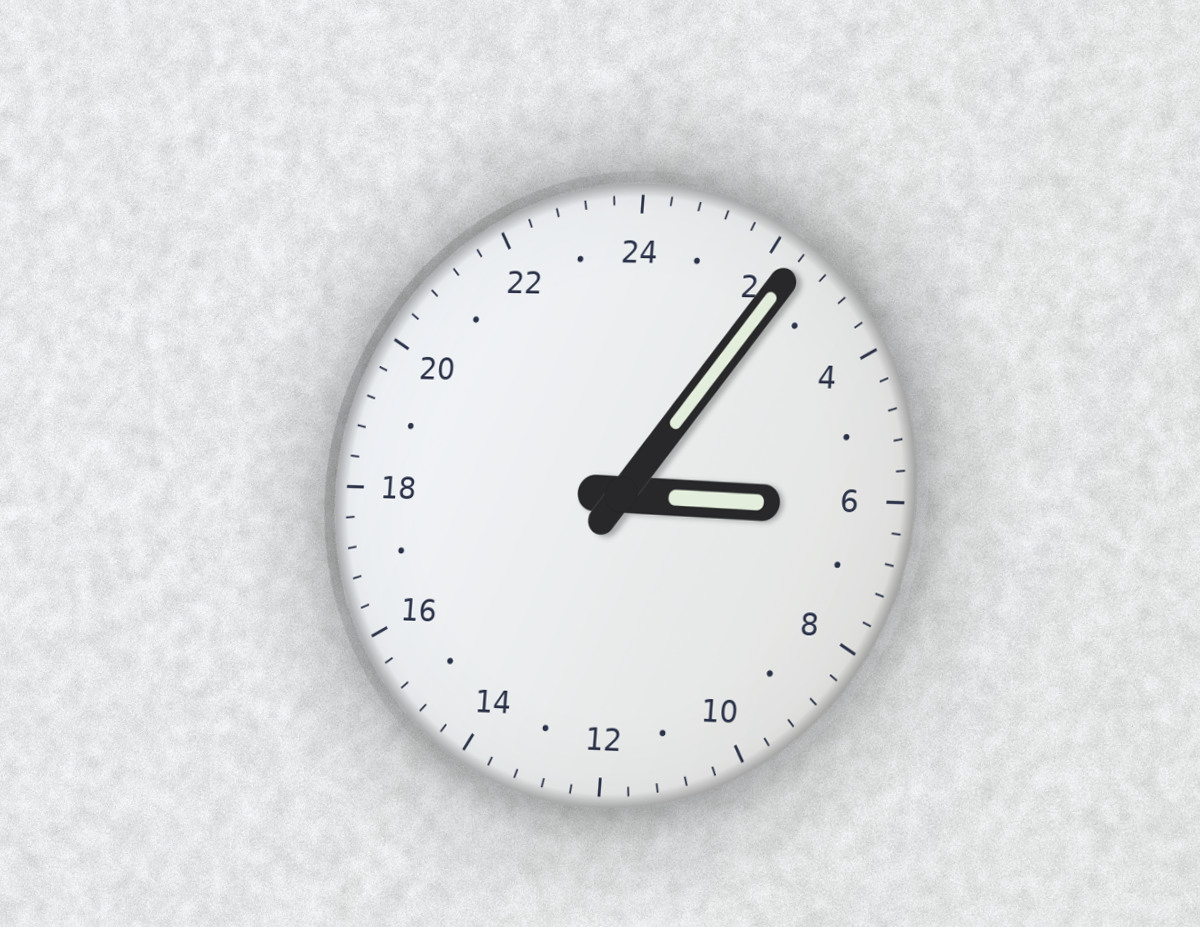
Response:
T06:06
